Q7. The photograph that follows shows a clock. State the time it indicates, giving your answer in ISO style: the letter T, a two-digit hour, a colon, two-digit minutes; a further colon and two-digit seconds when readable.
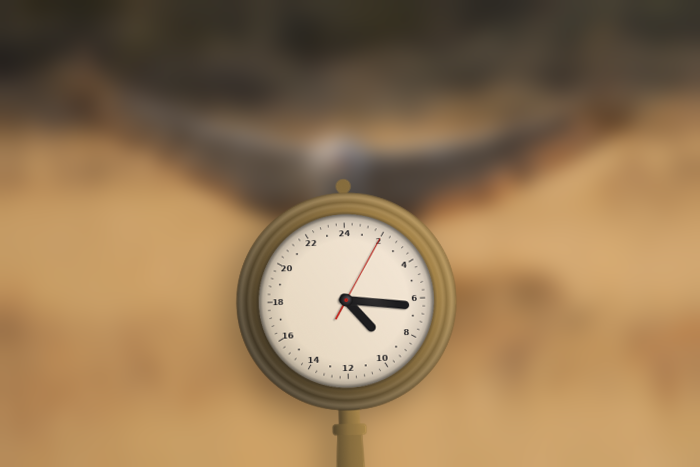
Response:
T09:16:05
